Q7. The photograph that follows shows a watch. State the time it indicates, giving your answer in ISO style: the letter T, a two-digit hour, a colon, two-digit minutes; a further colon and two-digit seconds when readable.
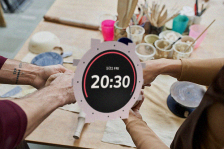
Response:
T20:30
